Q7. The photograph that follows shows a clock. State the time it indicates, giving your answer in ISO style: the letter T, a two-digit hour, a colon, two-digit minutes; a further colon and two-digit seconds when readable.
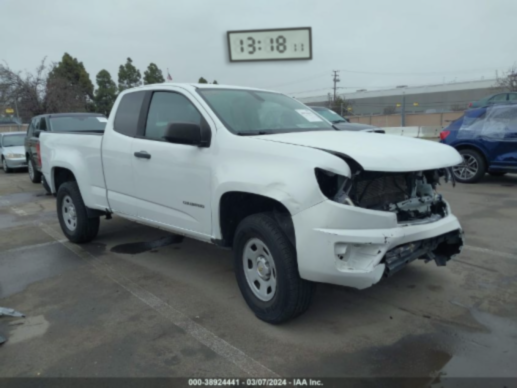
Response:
T13:18
